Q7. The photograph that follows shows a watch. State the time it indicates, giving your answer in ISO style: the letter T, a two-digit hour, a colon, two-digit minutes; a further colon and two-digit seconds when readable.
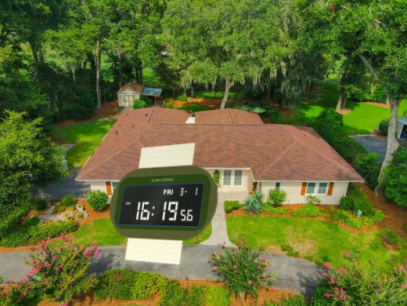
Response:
T16:19:56
